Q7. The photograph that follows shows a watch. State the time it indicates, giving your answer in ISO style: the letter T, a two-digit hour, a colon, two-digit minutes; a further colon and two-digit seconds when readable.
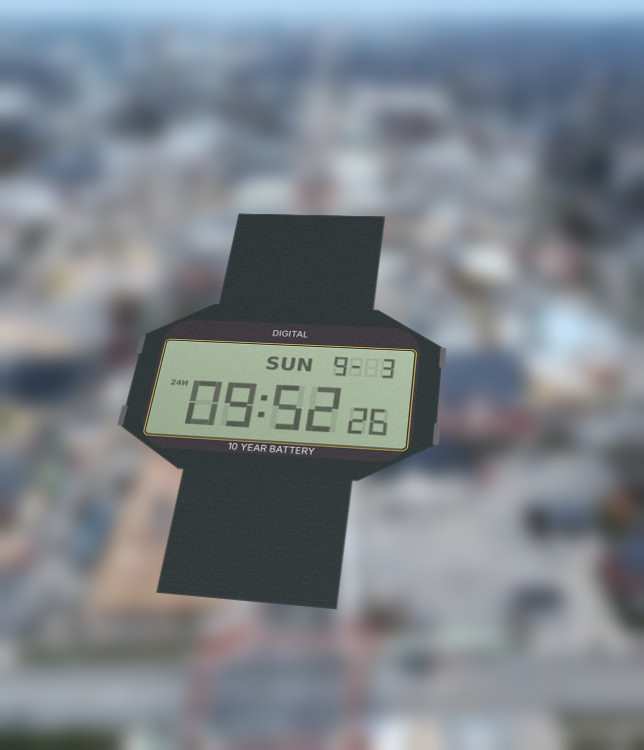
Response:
T09:52:26
